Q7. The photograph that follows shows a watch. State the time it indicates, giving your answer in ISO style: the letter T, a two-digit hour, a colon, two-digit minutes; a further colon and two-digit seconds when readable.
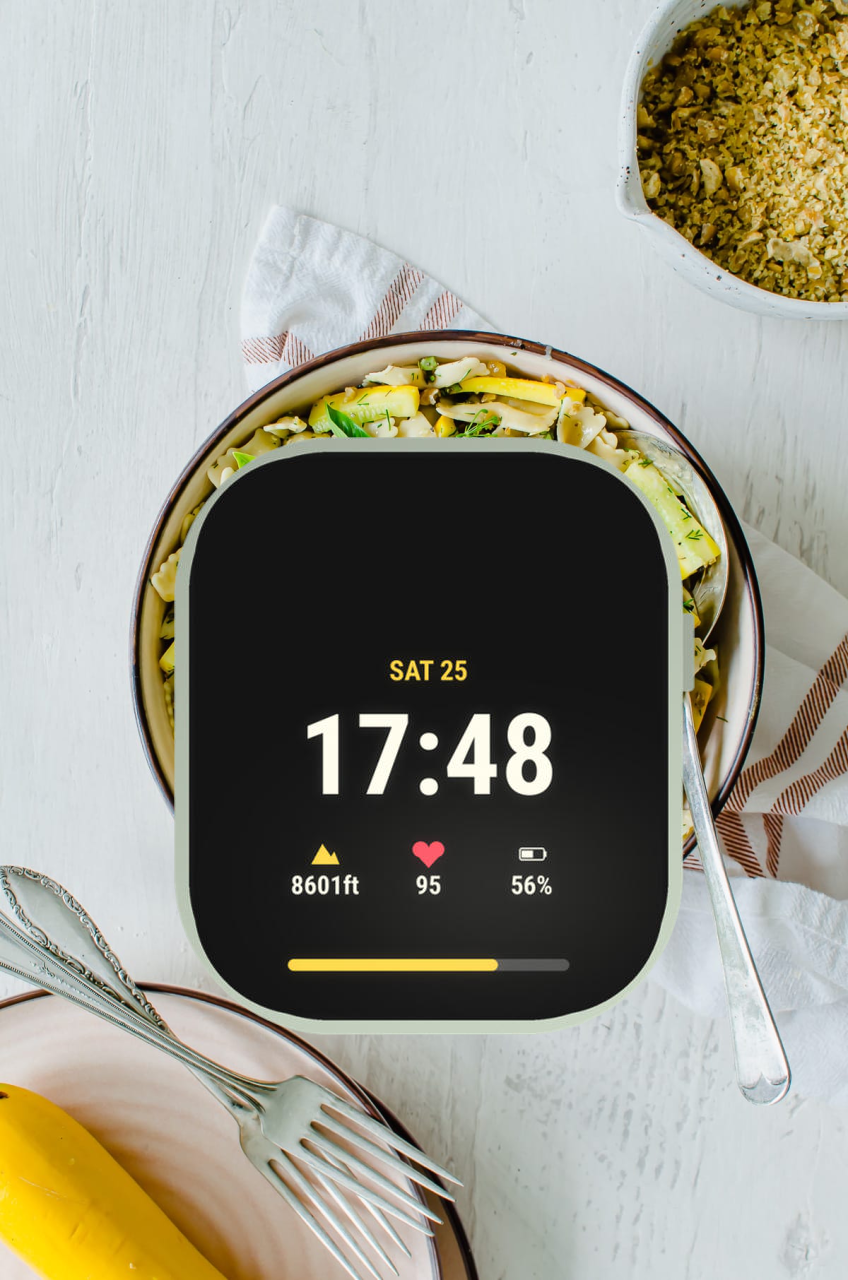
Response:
T17:48
